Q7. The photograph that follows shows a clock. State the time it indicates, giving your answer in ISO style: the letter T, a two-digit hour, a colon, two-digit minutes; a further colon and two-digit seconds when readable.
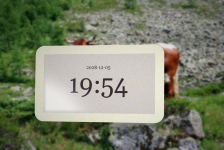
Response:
T19:54
